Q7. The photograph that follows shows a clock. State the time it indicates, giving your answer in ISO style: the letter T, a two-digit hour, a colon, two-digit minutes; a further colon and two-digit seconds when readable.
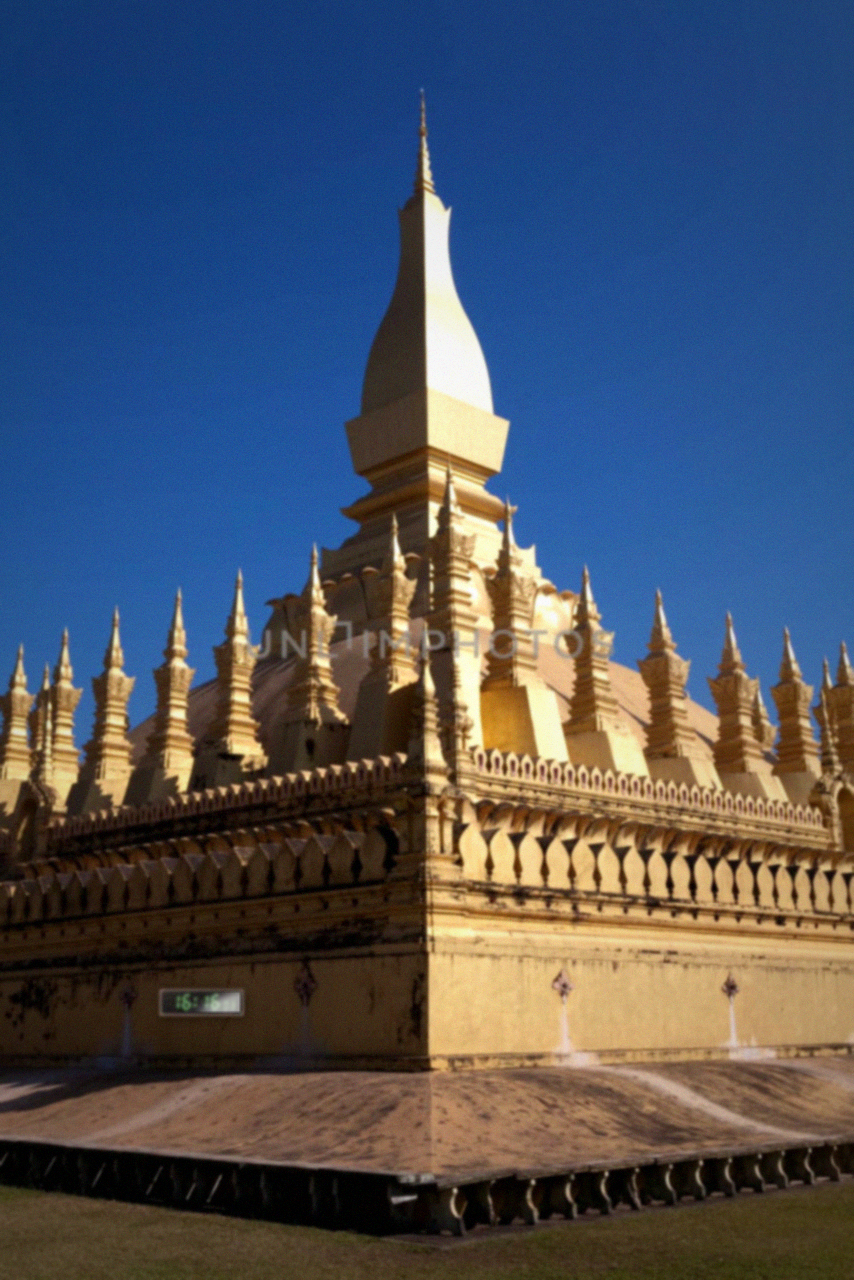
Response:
T16:16
